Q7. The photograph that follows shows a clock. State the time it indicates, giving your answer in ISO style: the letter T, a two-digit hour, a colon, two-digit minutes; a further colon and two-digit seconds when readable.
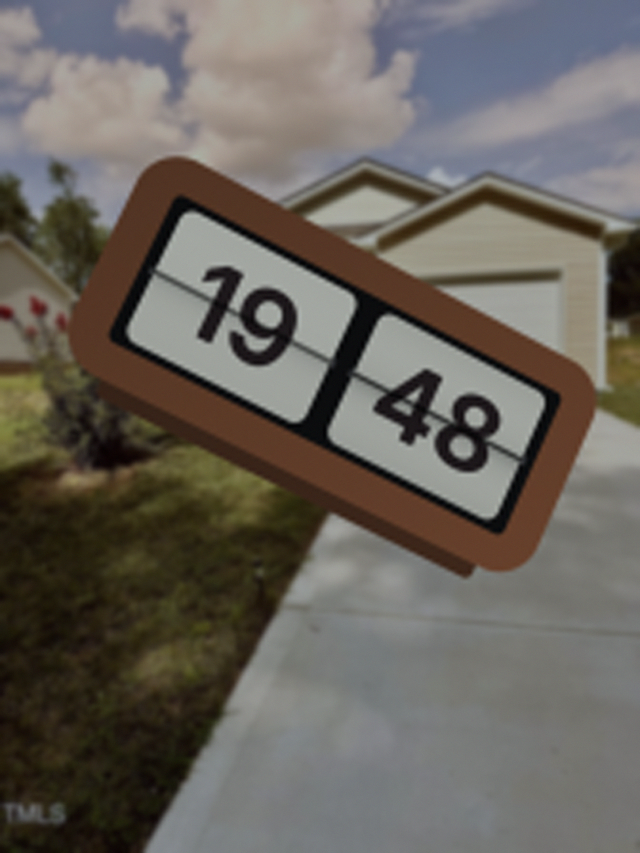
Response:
T19:48
